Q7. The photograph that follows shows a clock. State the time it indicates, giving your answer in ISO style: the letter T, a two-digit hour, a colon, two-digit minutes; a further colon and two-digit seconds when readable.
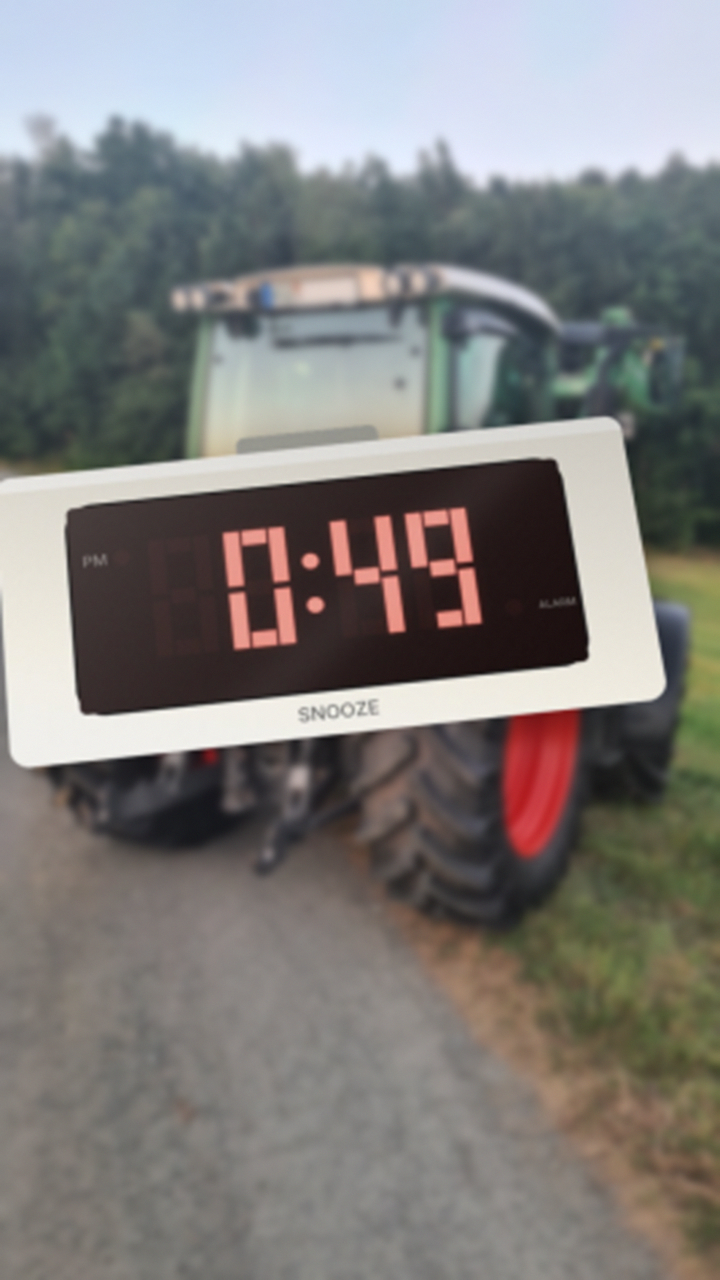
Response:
T00:49
